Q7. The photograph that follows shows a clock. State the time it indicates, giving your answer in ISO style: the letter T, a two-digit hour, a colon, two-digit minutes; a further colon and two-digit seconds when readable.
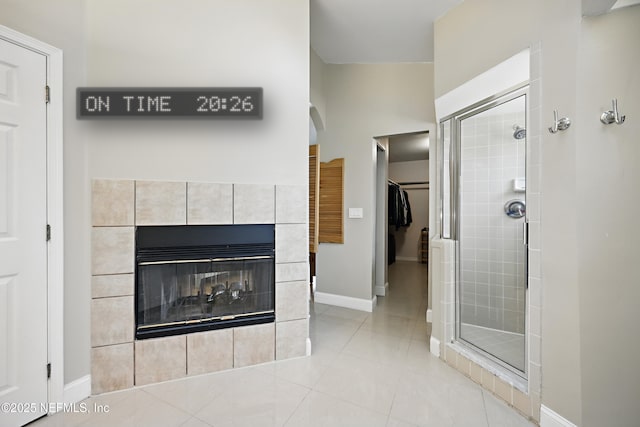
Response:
T20:26
